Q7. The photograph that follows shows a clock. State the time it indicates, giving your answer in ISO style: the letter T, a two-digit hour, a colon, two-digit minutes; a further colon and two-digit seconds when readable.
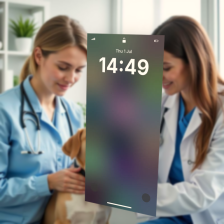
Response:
T14:49
